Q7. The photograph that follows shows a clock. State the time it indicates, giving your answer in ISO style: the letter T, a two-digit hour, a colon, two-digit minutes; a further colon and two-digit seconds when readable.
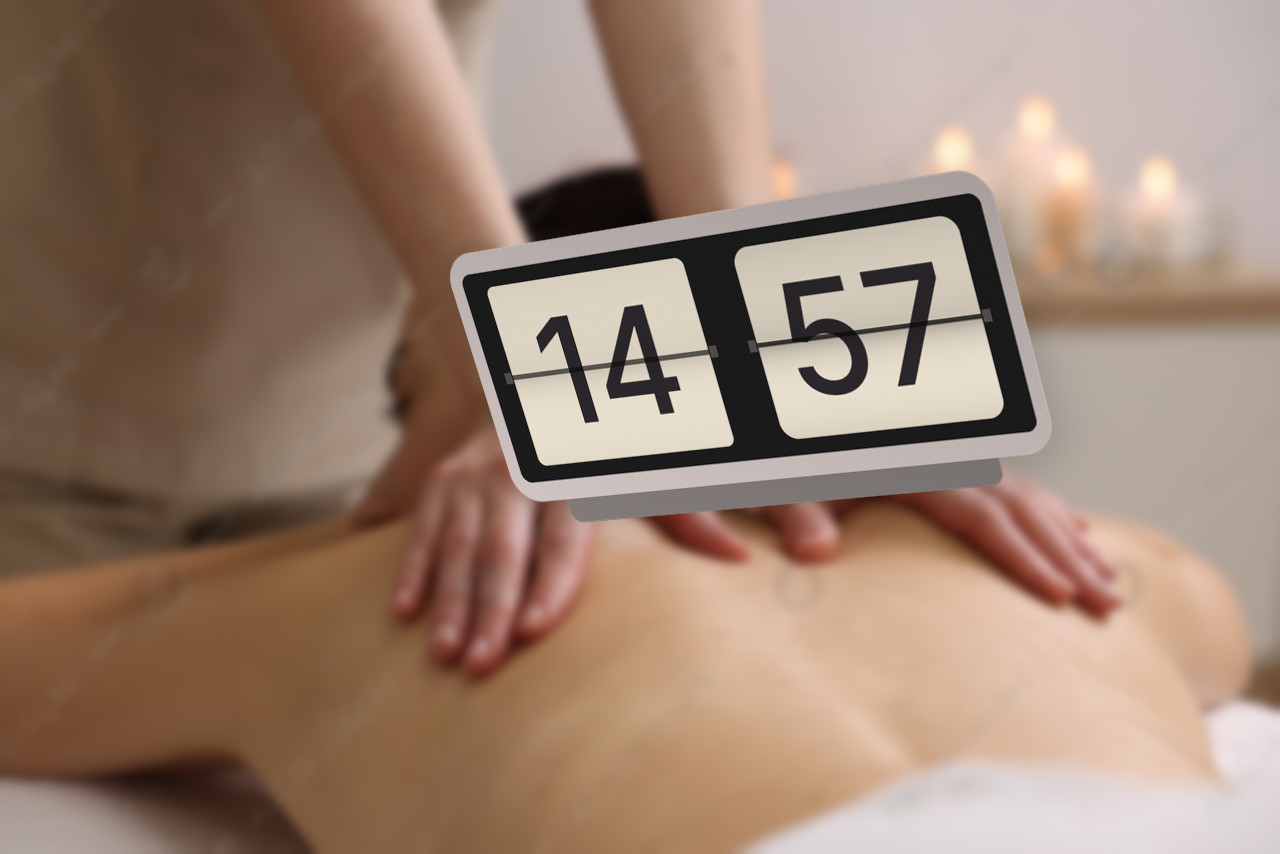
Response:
T14:57
